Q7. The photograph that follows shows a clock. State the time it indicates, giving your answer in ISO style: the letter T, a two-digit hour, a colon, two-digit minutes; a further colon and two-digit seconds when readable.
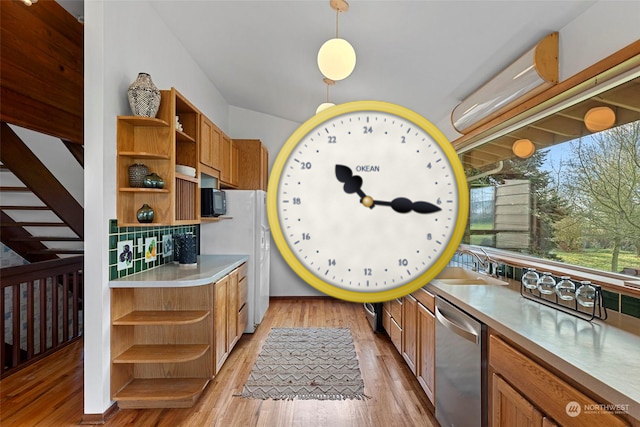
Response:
T21:16
